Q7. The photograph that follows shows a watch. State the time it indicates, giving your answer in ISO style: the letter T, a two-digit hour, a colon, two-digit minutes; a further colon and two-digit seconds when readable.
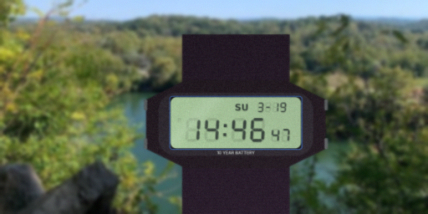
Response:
T14:46:47
